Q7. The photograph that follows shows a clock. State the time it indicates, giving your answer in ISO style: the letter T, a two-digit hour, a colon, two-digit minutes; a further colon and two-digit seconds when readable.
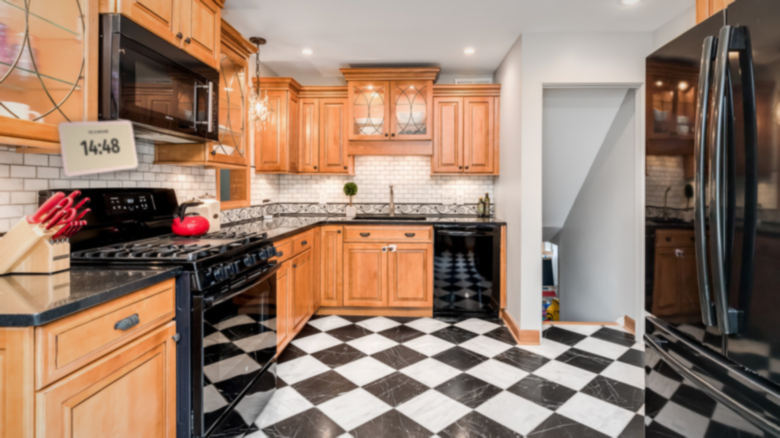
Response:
T14:48
